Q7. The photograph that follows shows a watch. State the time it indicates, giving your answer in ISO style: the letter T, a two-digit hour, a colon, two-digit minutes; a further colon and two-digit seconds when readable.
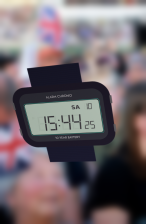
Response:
T15:44:25
